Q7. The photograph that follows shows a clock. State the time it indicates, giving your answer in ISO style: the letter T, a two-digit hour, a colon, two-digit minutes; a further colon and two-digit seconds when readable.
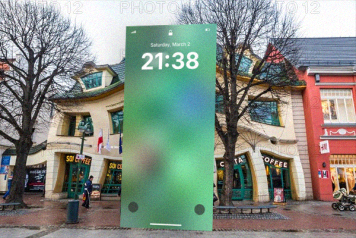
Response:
T21:38
